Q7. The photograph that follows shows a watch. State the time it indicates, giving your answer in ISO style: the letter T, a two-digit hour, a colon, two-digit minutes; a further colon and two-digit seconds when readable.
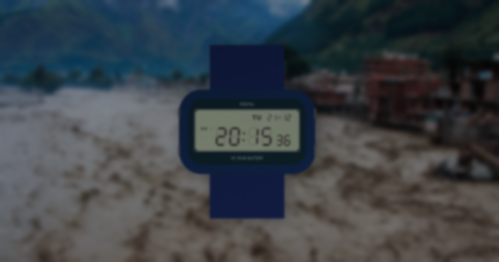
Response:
T20:15
